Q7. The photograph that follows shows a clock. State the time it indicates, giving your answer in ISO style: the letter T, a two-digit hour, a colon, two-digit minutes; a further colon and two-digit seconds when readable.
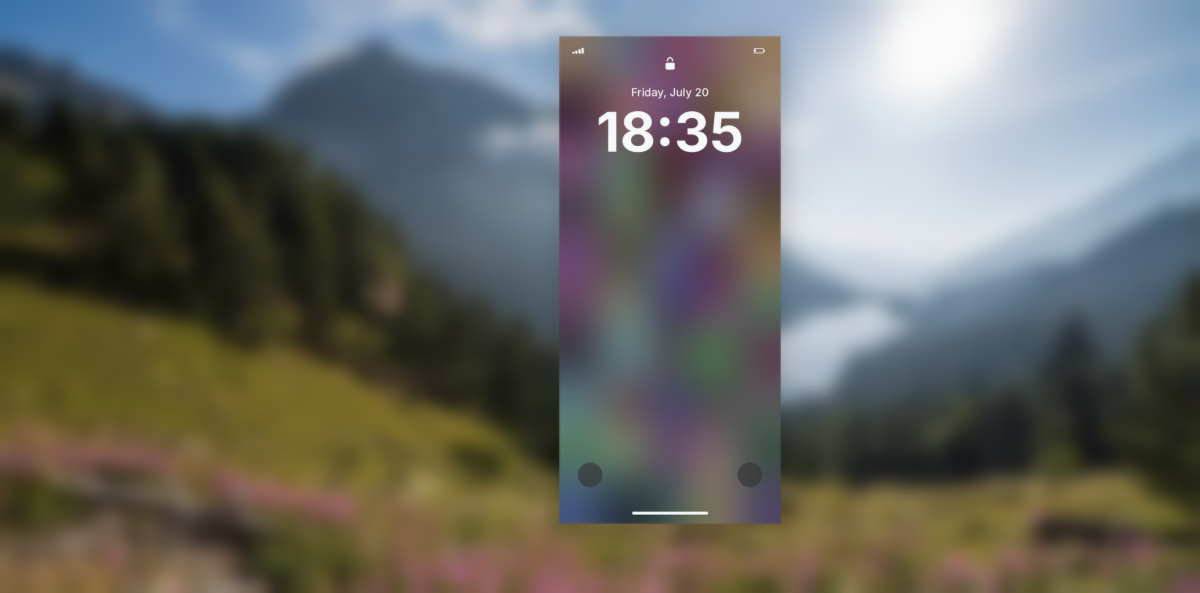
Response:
T18:35
